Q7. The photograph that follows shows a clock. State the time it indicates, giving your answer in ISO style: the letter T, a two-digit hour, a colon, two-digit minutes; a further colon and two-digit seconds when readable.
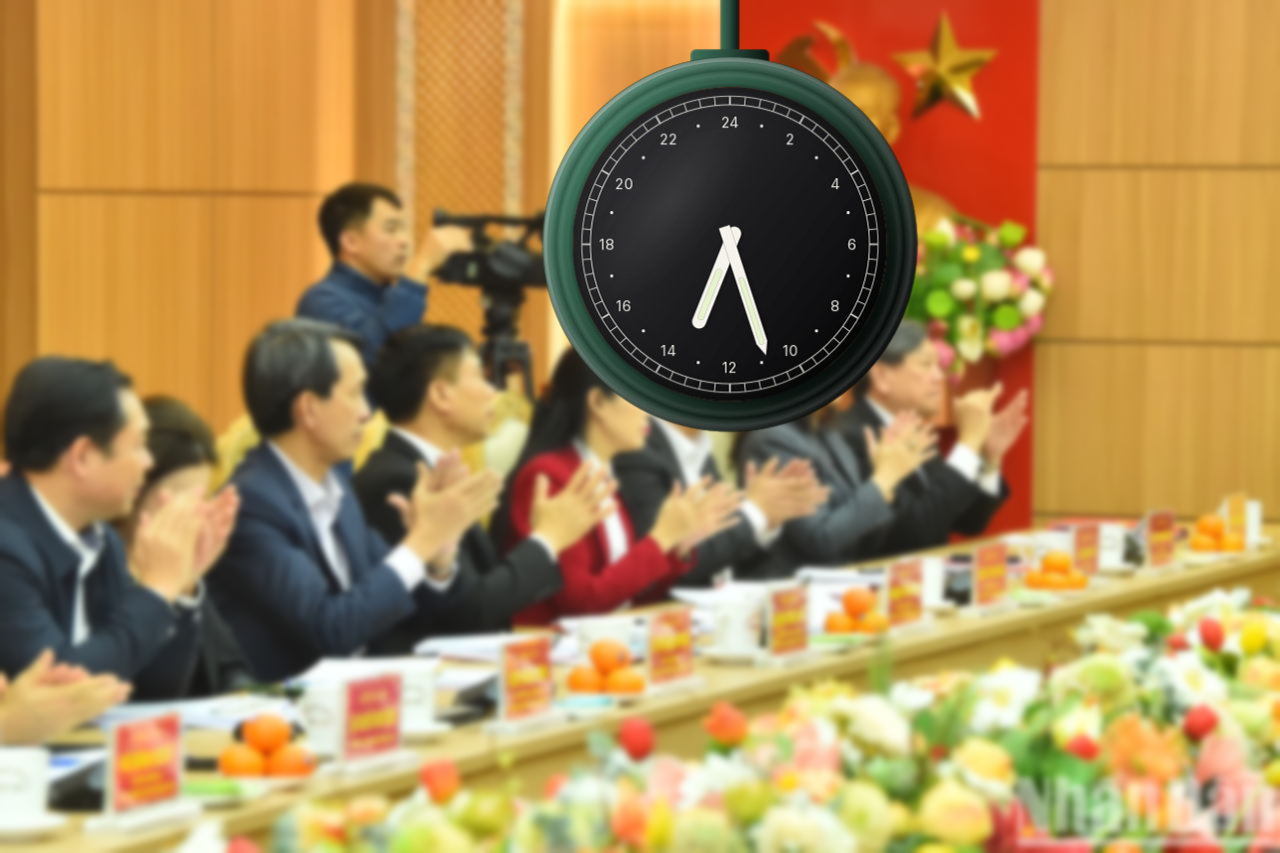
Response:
T13:27
